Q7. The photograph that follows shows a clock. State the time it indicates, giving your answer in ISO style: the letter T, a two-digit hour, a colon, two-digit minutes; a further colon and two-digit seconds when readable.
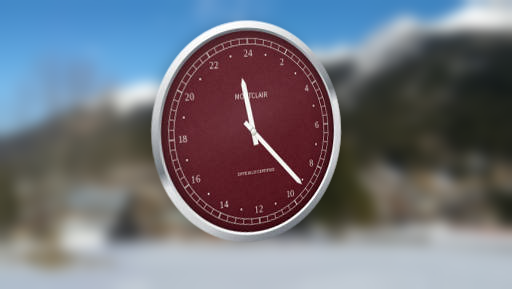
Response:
T23:23
